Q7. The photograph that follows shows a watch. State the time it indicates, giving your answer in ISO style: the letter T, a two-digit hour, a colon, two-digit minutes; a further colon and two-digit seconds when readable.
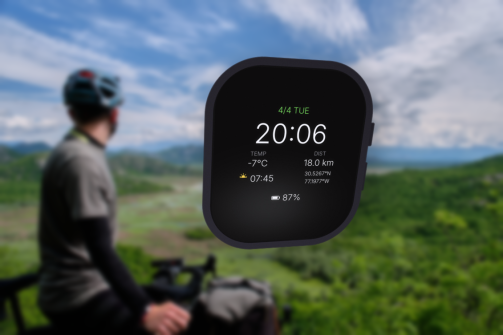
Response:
T20:06
